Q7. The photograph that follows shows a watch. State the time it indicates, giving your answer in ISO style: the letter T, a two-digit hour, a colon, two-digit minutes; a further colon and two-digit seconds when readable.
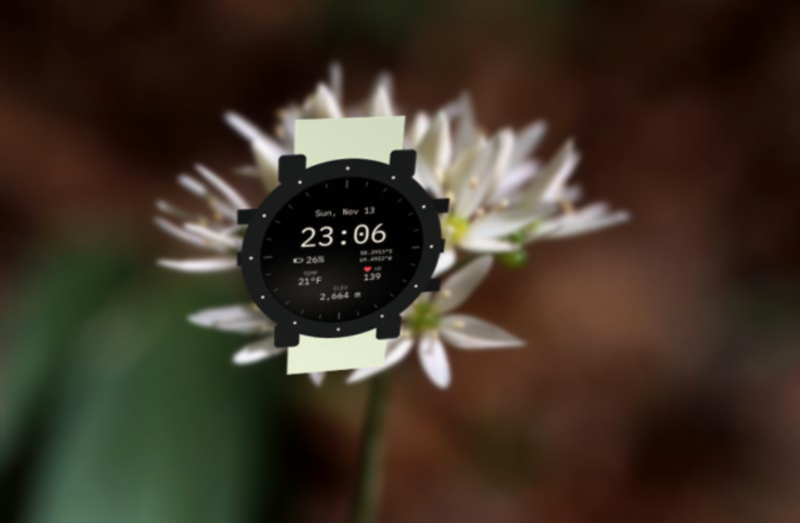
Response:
T23:06
